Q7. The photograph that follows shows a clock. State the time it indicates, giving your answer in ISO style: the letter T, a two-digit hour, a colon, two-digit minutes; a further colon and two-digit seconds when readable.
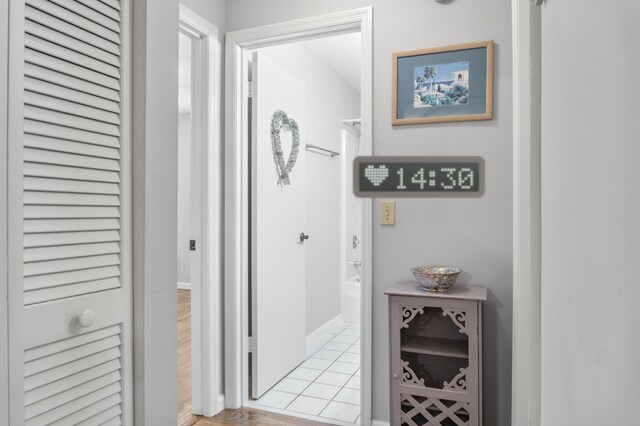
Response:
T14:30
